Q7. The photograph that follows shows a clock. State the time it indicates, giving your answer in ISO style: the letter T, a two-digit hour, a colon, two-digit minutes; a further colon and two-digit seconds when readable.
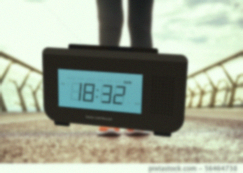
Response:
T18:32
